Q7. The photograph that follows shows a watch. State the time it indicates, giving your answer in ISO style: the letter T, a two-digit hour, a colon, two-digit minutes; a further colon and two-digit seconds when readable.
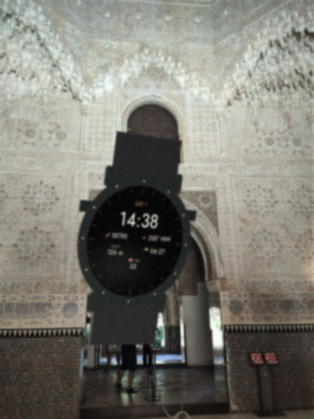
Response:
T14:38
